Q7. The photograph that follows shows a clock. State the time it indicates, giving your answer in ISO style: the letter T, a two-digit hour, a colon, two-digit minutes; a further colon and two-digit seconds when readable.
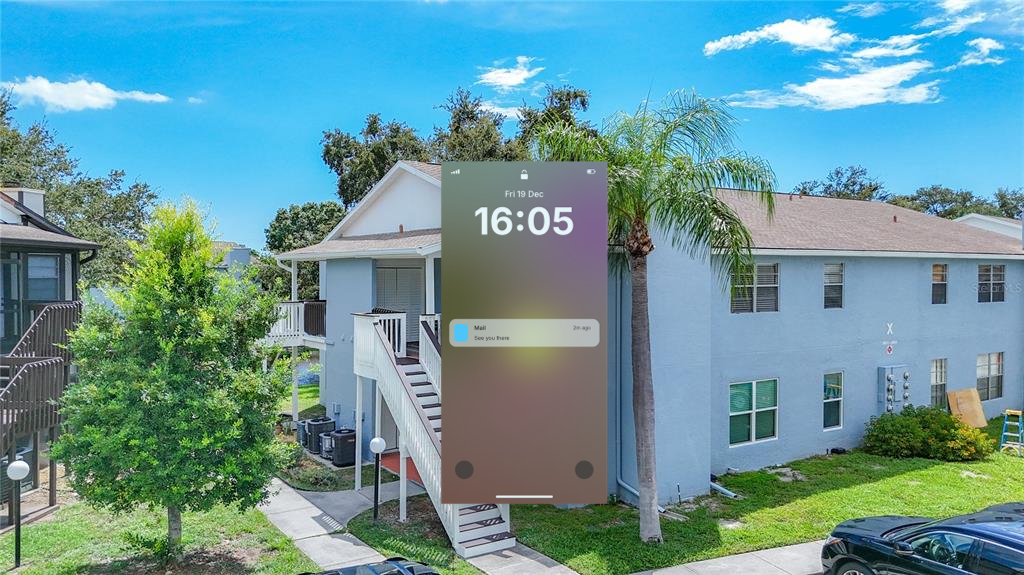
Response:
T16:05
